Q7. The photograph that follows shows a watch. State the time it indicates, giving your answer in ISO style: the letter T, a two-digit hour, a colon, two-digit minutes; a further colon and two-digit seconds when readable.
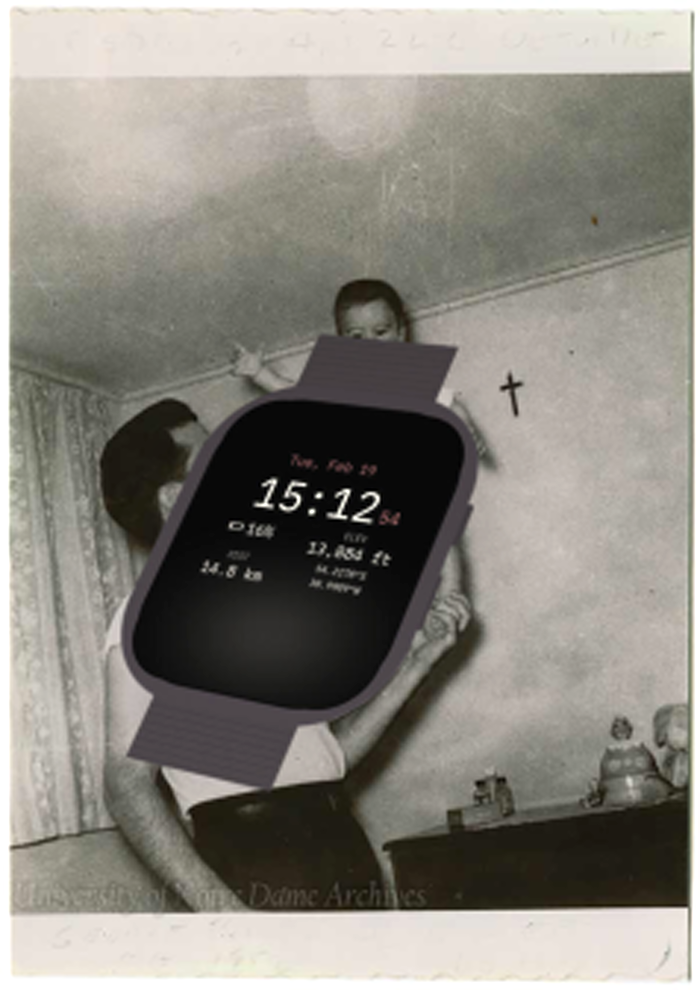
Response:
T15:12
